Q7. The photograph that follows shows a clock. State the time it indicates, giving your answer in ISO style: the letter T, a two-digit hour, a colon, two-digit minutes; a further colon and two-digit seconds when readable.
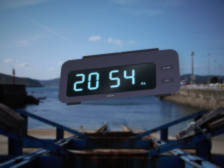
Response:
T20:54
